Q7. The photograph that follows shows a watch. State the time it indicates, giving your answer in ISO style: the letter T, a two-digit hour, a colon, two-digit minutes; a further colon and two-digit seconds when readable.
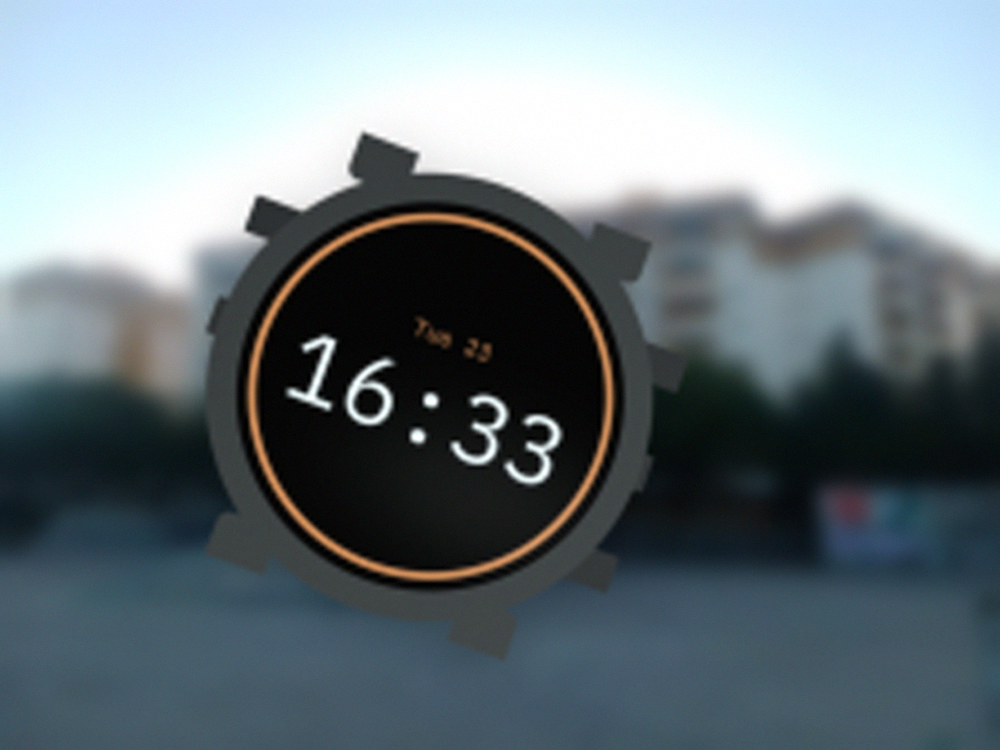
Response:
T16:33
